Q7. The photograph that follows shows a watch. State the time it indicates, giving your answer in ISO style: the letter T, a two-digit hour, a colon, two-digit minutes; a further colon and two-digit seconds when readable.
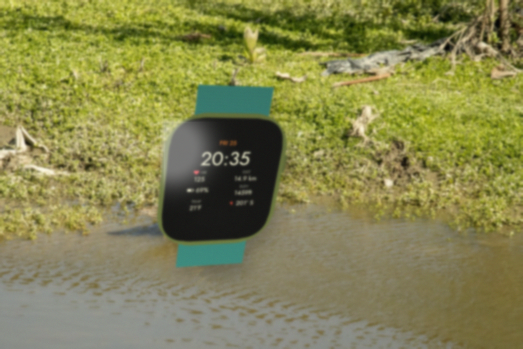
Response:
T20:35
